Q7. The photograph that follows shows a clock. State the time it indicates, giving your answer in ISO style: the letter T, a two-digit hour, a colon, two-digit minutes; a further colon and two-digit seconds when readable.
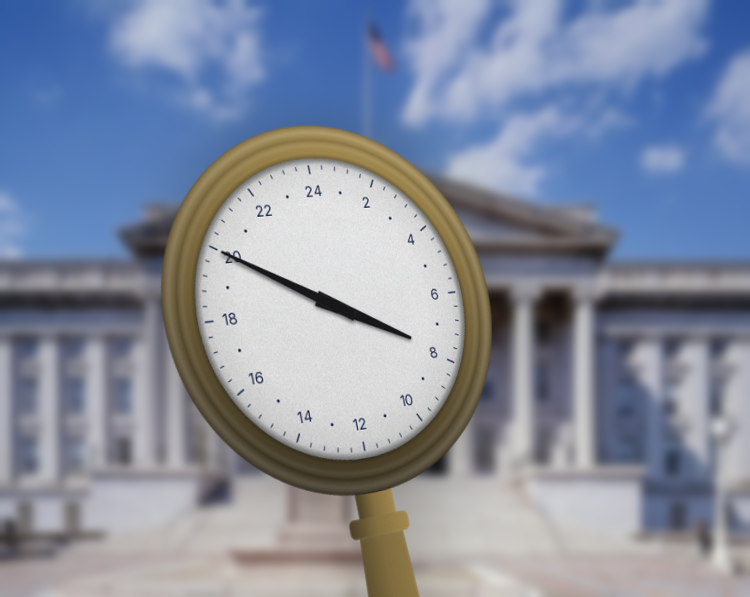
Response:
T07:50
